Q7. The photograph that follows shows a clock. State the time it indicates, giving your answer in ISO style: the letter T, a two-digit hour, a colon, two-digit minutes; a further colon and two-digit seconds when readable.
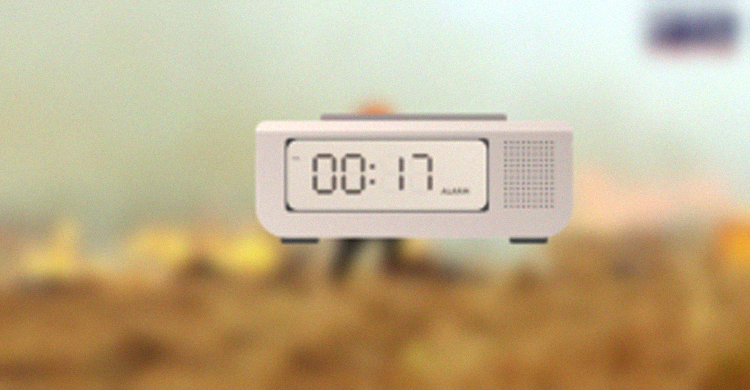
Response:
T00:17
